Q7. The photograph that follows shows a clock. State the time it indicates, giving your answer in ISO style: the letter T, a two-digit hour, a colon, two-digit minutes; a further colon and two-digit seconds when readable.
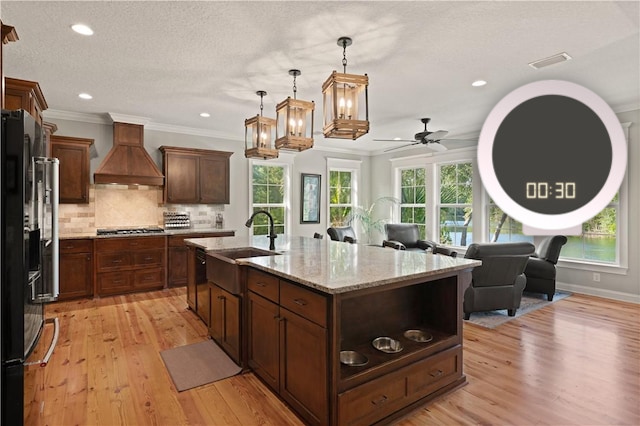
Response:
T00:30
